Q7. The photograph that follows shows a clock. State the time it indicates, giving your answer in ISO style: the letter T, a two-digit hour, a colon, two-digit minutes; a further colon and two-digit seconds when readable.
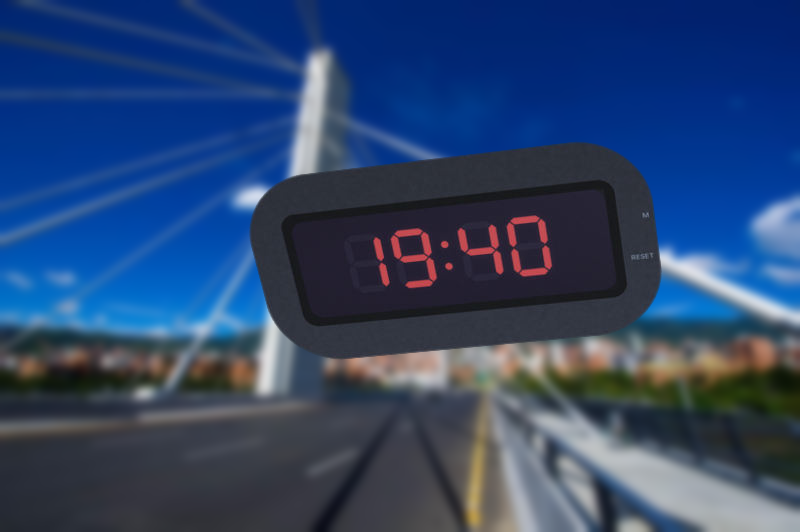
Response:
T19:40
